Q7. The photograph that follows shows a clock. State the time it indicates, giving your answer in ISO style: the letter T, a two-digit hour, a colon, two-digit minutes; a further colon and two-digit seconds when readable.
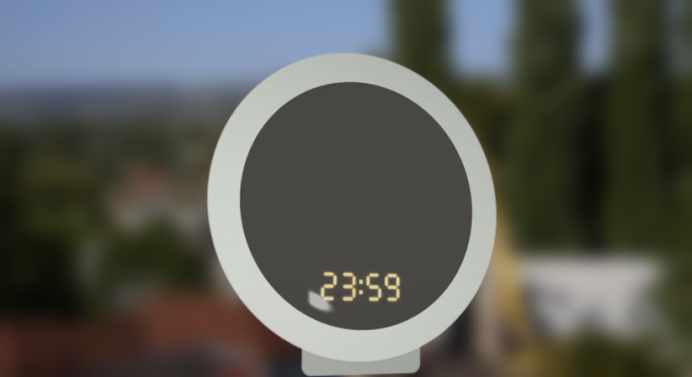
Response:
T23:59
